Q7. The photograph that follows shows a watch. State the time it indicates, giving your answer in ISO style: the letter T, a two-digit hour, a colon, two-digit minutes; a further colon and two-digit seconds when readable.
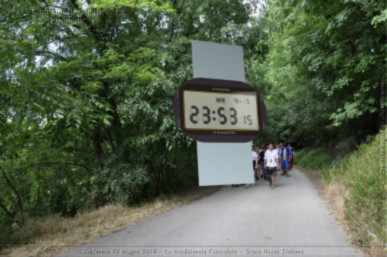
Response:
T23:53:15
